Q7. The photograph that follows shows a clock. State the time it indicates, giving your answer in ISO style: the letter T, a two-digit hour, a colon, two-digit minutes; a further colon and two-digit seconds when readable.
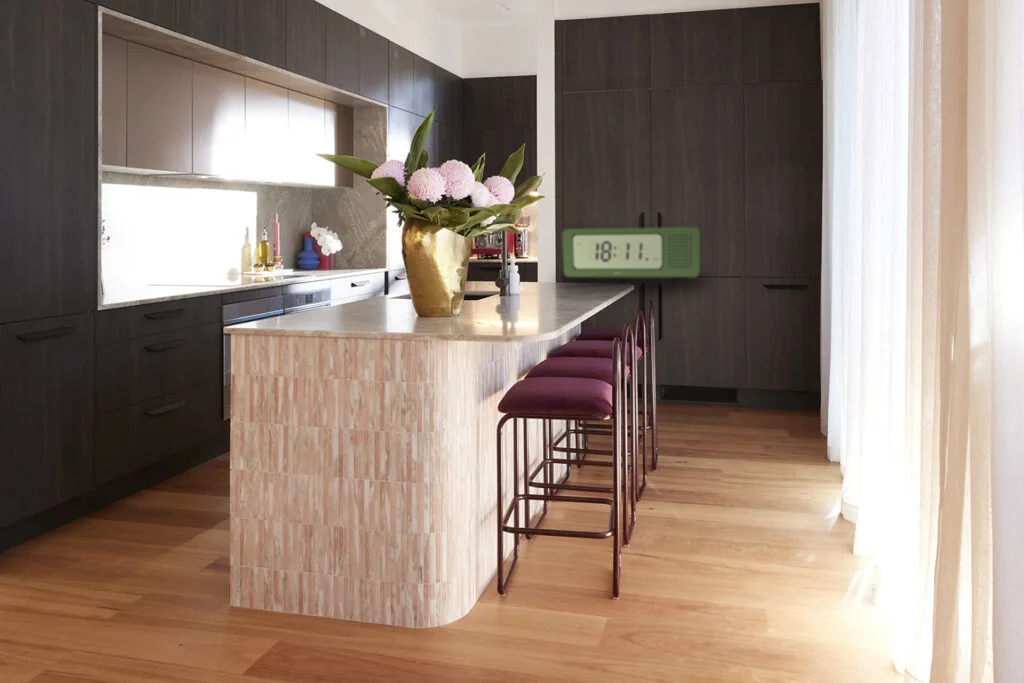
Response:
T18:11
